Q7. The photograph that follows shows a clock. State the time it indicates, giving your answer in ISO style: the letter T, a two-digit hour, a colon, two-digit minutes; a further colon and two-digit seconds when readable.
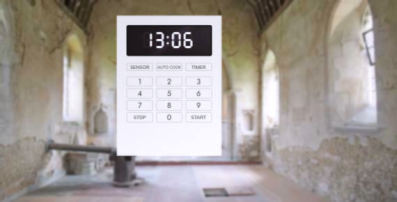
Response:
T13:06
